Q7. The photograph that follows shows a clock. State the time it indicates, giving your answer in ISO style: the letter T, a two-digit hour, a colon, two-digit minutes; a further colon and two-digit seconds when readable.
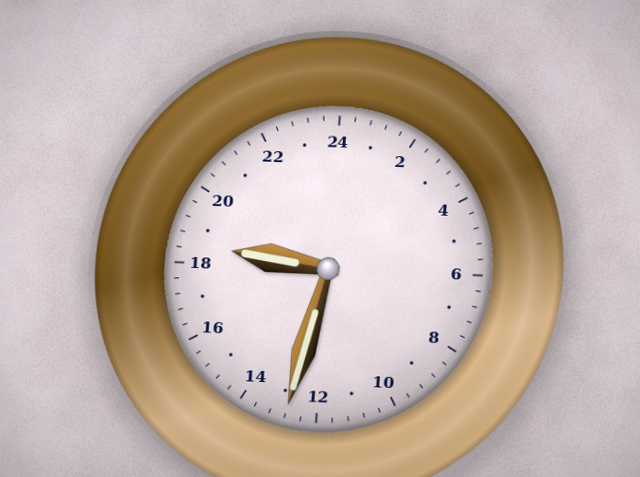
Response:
T18:32
